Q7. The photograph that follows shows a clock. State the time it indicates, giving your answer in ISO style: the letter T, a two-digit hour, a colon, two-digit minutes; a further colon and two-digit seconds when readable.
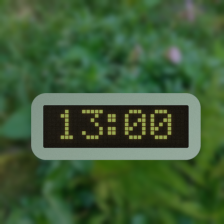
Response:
T13:00
